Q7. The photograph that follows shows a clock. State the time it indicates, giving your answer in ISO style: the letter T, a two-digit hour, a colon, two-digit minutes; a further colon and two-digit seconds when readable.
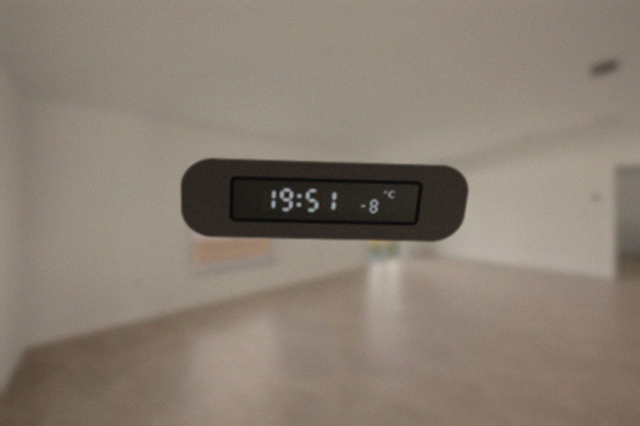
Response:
T19:51
